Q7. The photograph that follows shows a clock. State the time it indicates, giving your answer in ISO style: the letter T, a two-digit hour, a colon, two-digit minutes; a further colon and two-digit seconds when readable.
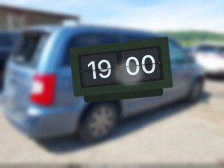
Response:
T19:00
